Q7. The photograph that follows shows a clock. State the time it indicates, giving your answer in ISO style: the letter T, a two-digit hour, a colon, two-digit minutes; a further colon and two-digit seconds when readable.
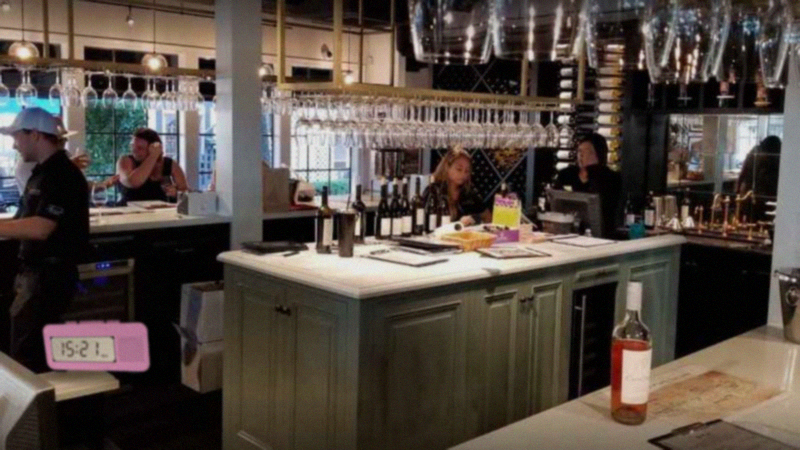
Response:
T15:21
